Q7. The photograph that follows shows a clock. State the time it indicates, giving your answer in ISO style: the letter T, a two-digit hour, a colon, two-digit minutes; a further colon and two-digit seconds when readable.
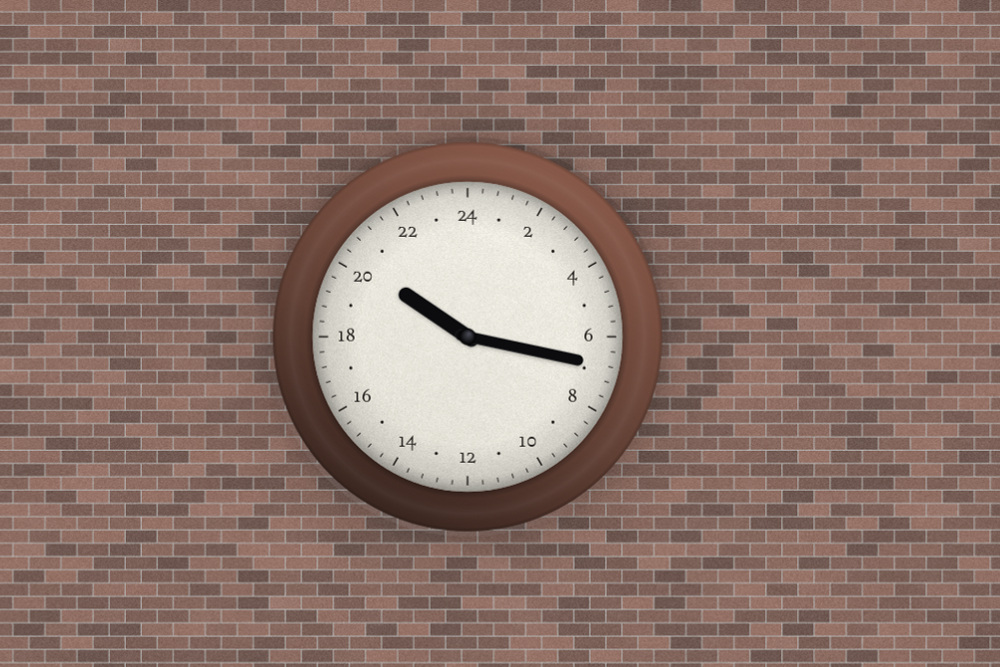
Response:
T20:17
